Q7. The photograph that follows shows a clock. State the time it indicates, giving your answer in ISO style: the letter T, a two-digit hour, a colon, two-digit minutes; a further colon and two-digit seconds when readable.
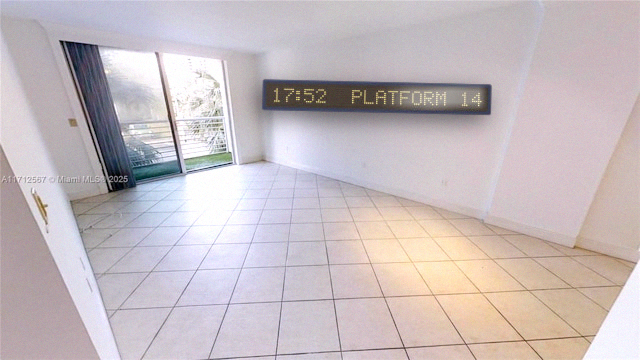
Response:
T17:52
